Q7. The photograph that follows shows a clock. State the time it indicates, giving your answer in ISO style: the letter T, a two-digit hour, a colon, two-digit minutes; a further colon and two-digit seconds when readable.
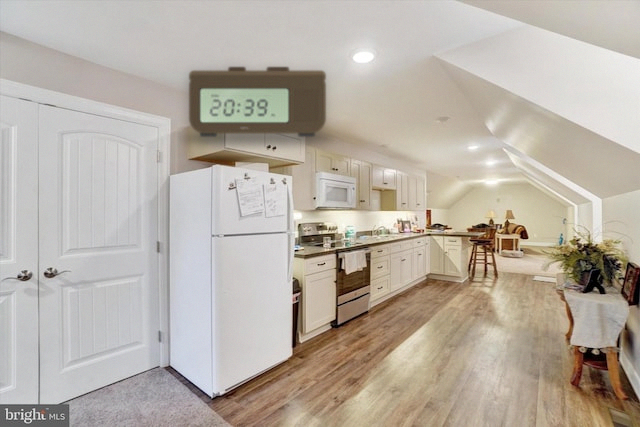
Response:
T20:39
